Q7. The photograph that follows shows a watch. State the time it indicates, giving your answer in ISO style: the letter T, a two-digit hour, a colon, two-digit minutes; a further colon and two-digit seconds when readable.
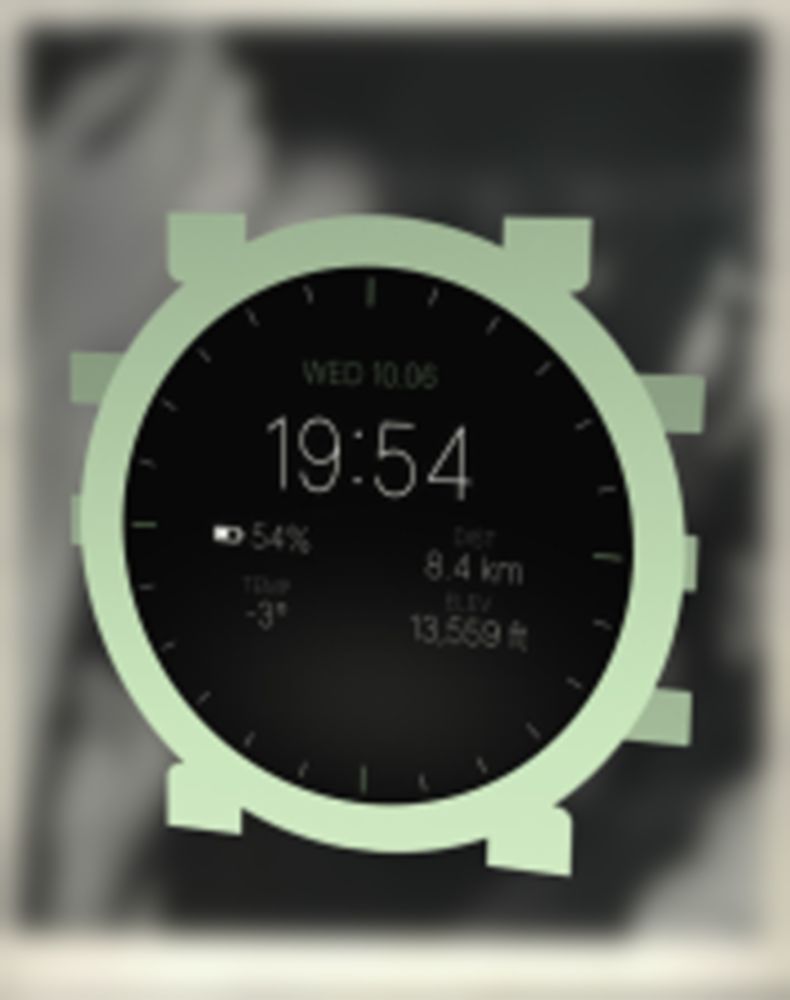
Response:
T19:54
